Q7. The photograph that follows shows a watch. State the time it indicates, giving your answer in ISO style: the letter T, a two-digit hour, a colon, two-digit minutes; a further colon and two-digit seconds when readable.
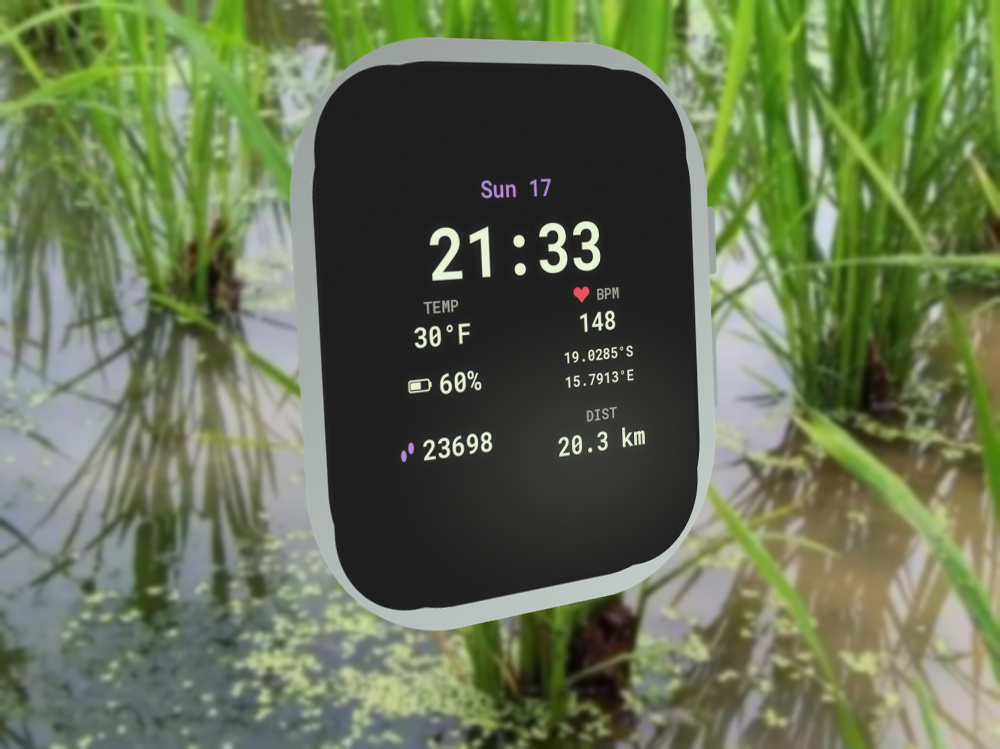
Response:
T21:33
